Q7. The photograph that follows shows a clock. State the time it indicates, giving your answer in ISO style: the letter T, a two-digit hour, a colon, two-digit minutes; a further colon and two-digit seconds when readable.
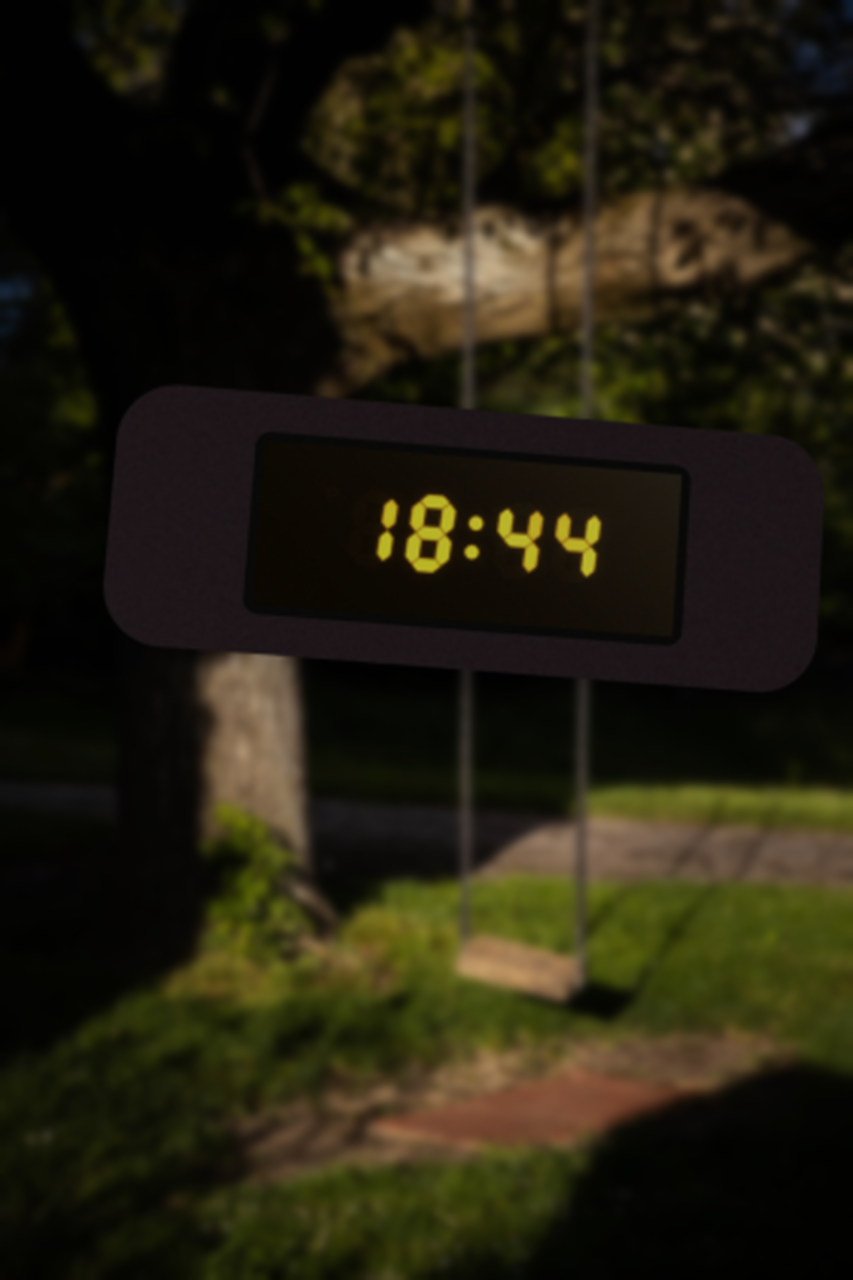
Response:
T18:44
